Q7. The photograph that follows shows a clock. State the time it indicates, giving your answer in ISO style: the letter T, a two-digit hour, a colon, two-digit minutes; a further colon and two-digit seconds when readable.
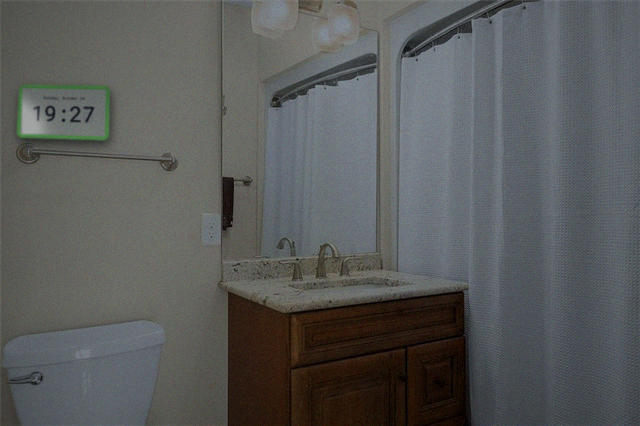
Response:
T19:27
